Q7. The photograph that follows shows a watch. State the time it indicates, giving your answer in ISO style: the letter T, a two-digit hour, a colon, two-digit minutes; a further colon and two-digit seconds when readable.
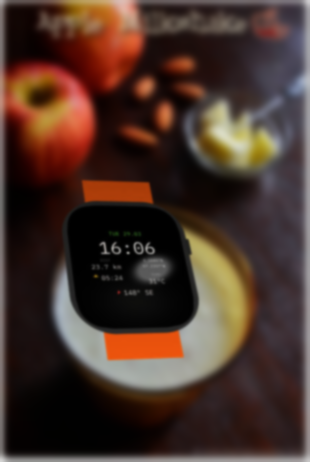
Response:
T16:06
